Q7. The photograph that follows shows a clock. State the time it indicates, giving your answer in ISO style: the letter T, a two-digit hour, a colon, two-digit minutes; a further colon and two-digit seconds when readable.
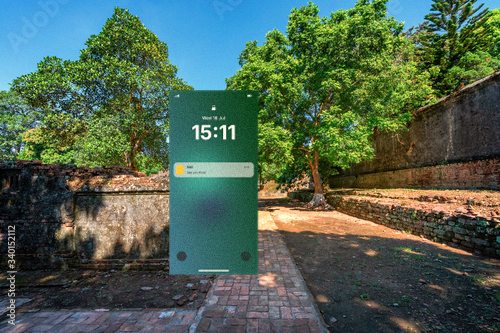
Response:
T15:11
